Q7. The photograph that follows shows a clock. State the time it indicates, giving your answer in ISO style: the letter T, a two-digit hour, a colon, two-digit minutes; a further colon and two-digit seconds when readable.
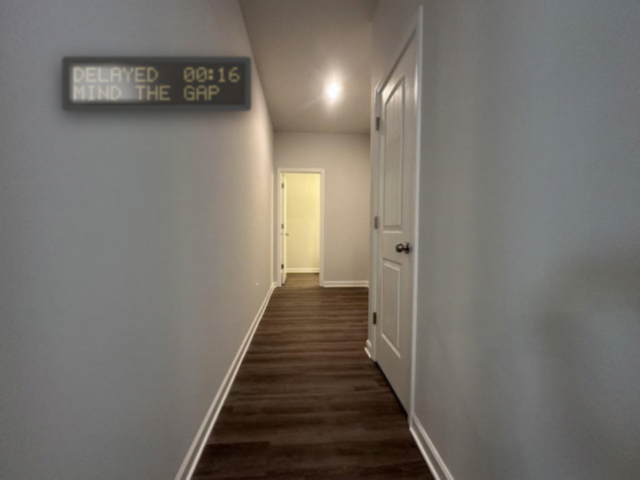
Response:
T00:16
